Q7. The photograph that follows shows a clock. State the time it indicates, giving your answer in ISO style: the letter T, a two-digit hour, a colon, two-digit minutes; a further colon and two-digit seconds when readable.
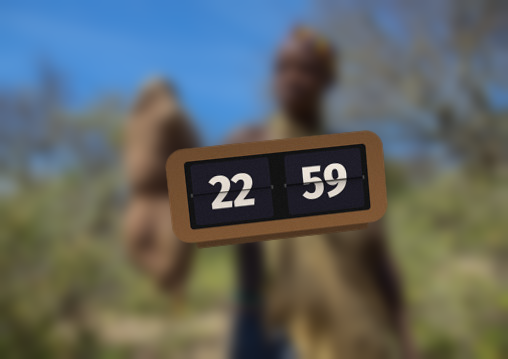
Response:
T22:59
